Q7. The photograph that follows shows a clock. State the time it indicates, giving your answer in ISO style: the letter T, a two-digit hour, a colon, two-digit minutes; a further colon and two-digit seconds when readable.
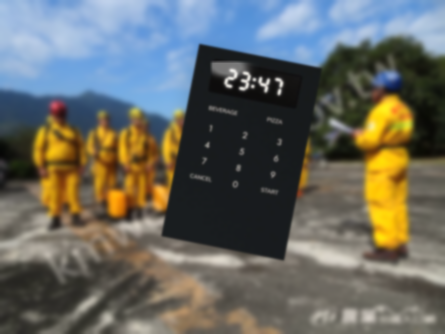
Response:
T23:47
